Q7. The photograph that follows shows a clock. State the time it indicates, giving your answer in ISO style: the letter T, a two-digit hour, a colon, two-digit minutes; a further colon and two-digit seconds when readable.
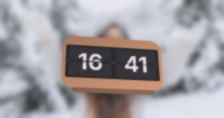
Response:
T16:41
